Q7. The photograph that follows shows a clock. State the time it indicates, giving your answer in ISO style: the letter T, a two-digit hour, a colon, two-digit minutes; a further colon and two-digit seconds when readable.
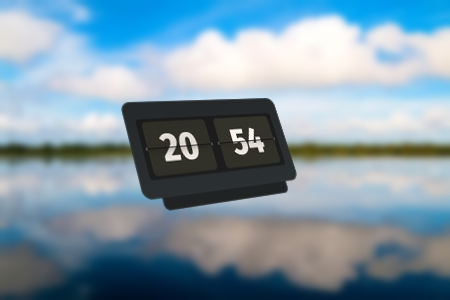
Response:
T20:54
